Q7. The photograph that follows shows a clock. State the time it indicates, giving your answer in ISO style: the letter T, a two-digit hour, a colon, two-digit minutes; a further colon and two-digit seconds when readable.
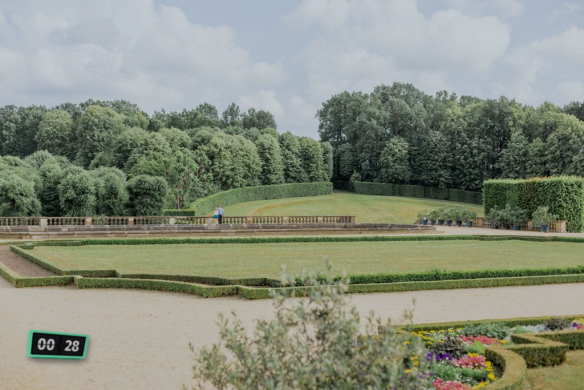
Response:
T00:28
